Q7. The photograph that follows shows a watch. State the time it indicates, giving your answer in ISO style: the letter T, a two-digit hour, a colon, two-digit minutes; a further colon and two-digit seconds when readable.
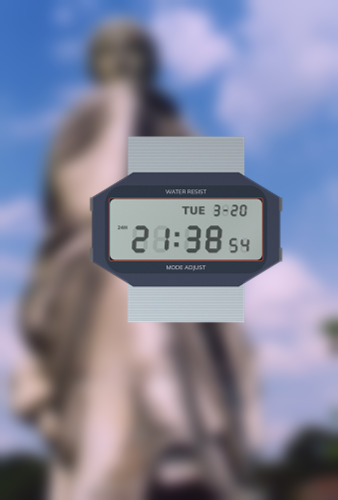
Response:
T21:38:54
